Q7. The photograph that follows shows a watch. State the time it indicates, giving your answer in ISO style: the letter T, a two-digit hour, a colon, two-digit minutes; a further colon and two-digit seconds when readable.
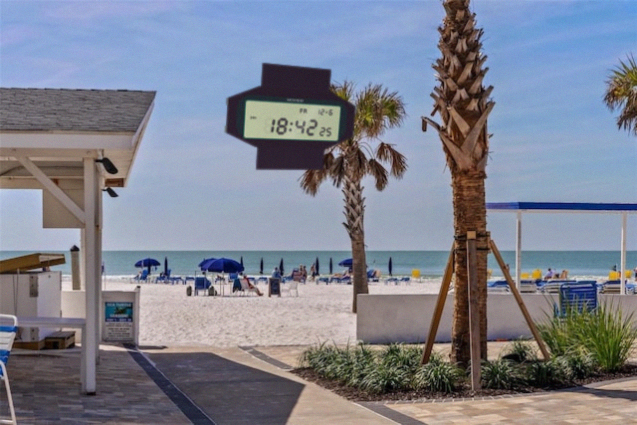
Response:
T18:42:25
